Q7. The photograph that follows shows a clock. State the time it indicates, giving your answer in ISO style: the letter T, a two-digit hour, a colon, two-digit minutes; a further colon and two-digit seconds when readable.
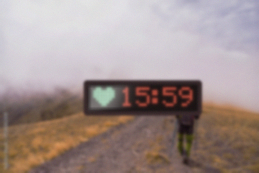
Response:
T15:59
